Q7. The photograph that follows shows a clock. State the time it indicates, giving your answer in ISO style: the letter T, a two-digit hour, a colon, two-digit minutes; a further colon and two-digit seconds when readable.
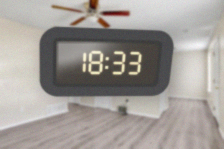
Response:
T18:33
